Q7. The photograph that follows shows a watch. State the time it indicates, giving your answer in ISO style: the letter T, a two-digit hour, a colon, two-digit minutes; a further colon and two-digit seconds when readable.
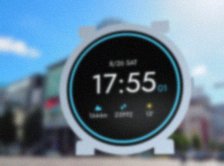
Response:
T17:55
